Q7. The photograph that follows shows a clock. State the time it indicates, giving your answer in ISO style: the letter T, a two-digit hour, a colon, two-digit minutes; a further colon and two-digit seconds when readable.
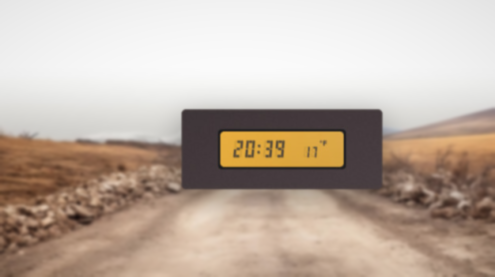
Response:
T20:39
